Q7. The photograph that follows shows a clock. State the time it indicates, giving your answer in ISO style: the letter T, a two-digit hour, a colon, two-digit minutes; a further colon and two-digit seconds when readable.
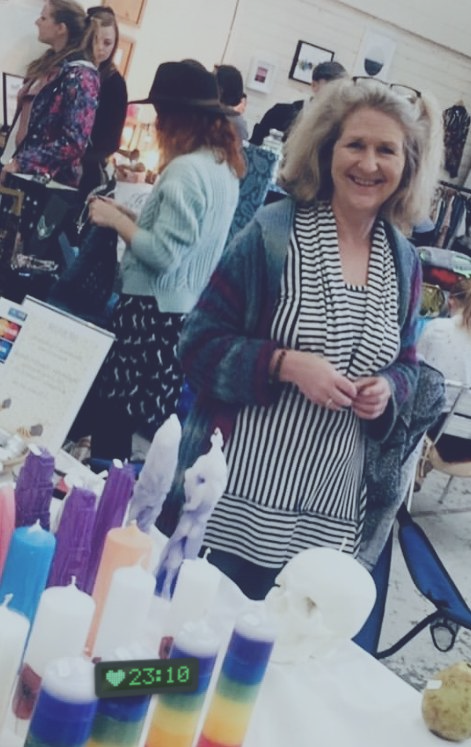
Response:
T23:10
